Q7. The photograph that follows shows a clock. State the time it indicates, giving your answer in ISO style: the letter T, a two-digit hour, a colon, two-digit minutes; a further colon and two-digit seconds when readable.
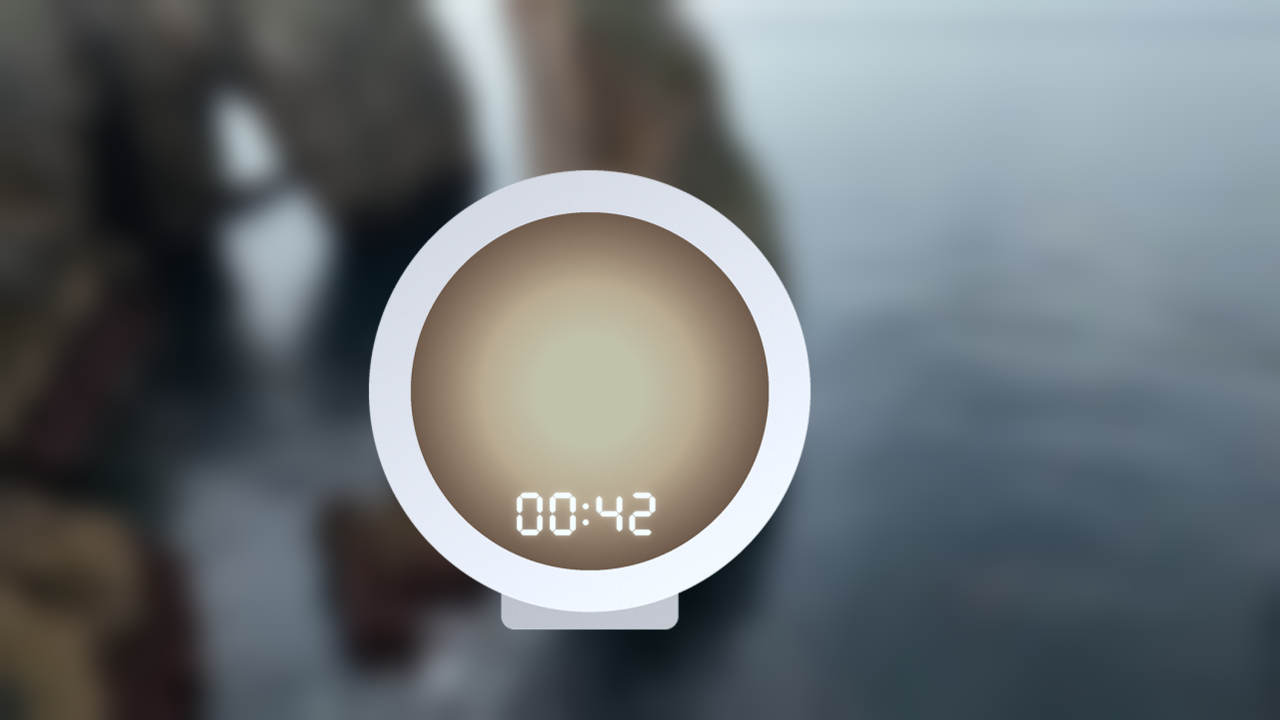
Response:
T00:42
